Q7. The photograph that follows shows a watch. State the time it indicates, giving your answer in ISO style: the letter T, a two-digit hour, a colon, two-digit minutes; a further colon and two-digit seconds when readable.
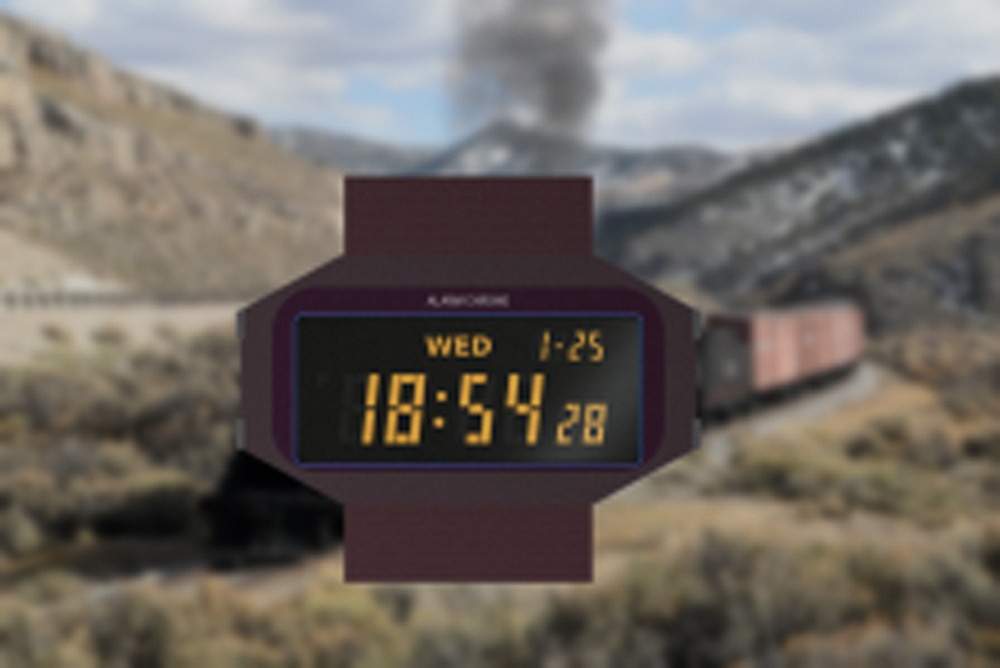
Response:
T18:54:28
